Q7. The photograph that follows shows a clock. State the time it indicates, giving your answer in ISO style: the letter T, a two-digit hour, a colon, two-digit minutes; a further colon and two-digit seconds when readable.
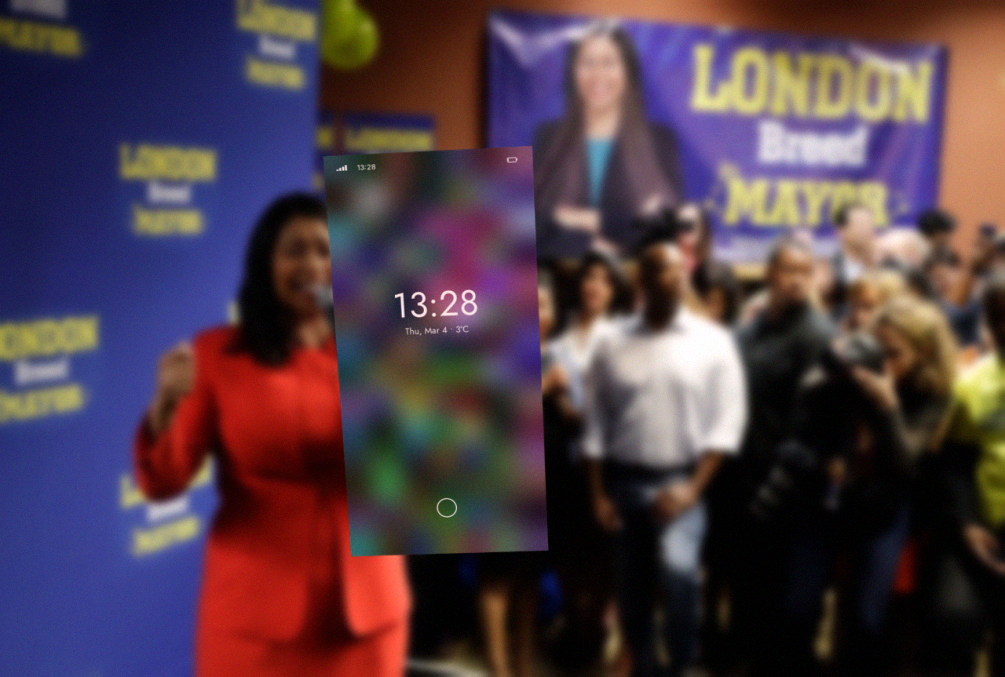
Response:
T13:28
